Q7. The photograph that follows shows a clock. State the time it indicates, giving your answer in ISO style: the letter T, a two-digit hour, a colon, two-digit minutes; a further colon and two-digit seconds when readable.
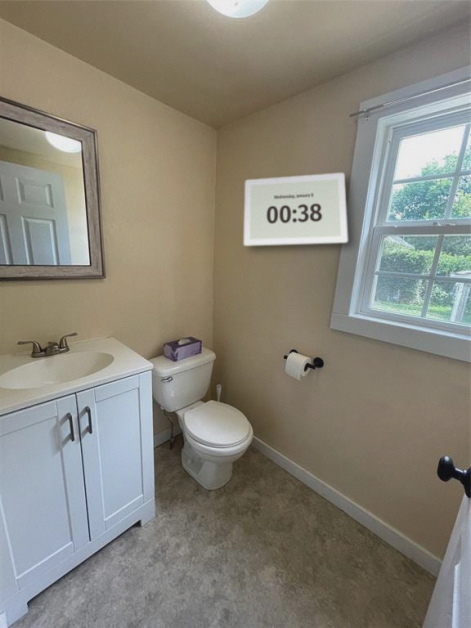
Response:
T00:38
